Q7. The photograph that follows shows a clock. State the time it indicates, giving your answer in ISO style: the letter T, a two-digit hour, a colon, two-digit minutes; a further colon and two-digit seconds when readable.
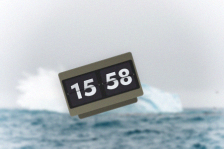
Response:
T15:58
